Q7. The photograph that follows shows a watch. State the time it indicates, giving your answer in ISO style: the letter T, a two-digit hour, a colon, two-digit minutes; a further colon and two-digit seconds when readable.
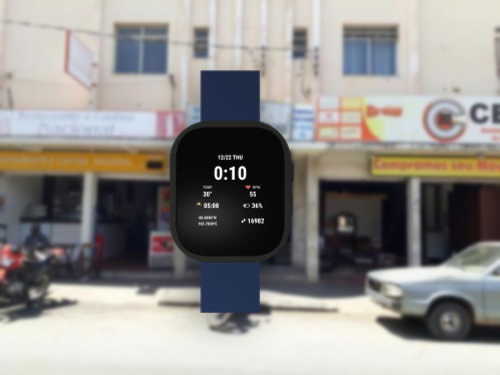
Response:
T00:10
